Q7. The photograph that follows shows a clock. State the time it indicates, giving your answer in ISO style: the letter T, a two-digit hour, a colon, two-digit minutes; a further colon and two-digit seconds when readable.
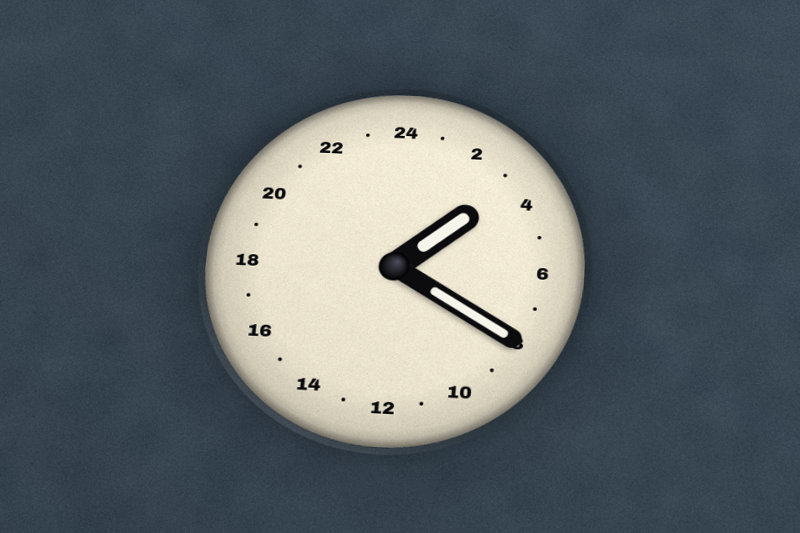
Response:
T03:20
